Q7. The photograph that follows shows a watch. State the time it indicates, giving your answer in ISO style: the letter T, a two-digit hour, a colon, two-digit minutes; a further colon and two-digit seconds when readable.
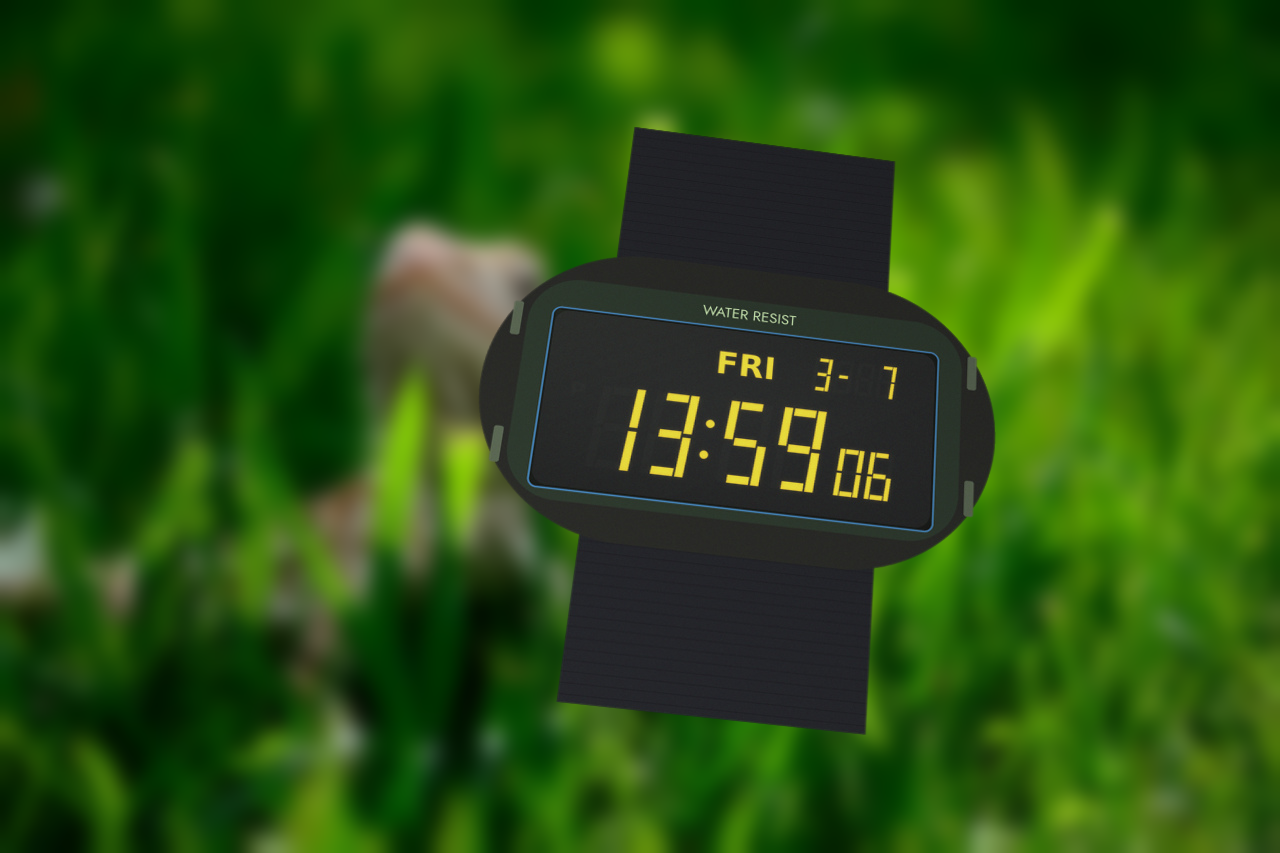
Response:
T13:59:06
